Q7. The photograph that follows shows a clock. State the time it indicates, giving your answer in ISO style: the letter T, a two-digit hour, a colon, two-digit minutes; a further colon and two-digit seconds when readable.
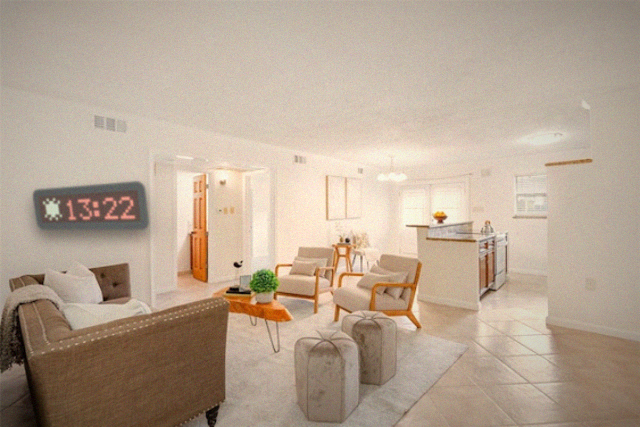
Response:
T13:22
